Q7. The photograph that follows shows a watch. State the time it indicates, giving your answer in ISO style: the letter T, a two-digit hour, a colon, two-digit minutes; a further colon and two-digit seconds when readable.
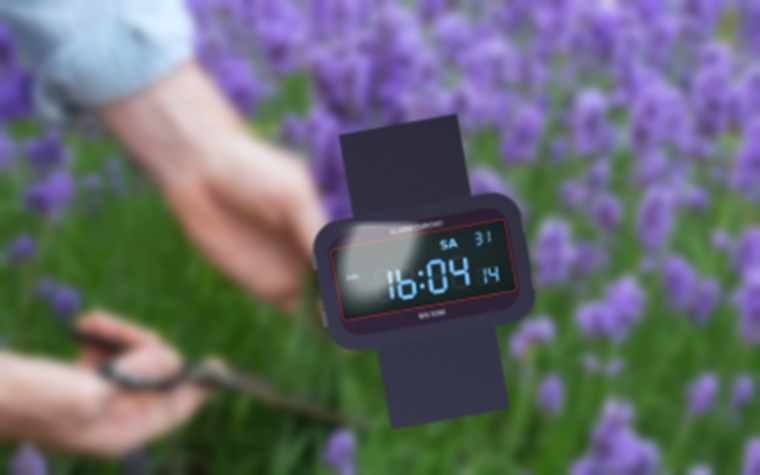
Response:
T16:04:14
